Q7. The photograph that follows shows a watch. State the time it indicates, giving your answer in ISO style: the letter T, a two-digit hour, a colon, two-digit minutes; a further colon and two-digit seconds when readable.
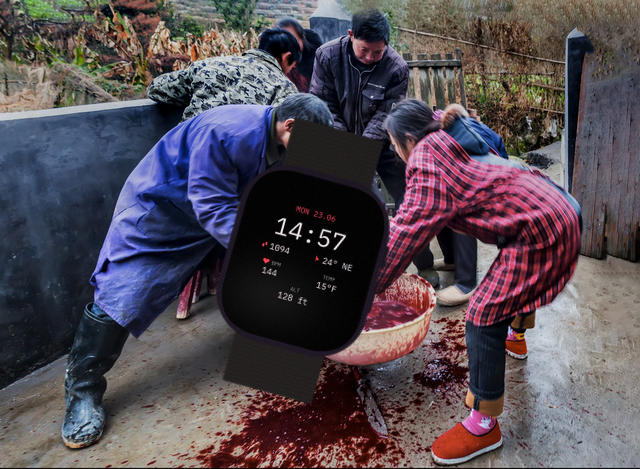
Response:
T14:57
